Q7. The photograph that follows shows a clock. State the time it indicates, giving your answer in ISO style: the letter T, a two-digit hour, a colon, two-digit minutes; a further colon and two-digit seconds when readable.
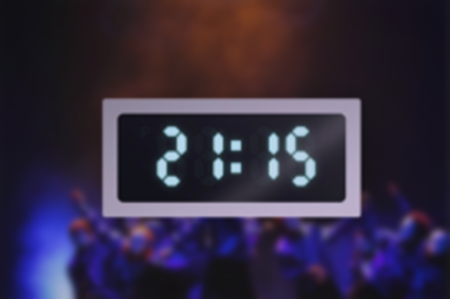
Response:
T21:15
